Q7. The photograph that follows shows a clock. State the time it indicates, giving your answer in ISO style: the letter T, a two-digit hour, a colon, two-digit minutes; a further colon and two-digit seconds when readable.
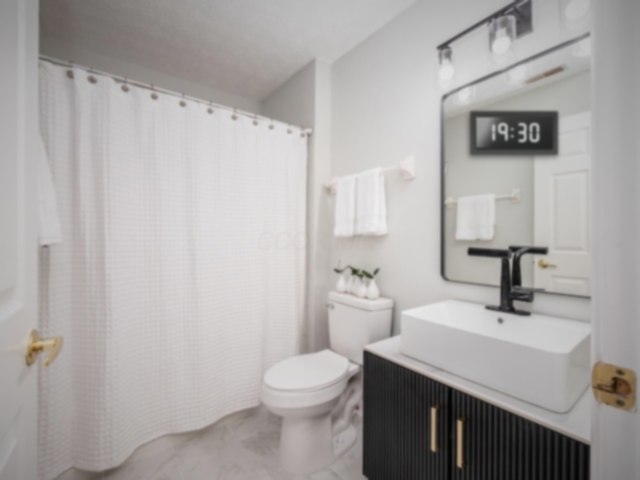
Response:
T19:30
